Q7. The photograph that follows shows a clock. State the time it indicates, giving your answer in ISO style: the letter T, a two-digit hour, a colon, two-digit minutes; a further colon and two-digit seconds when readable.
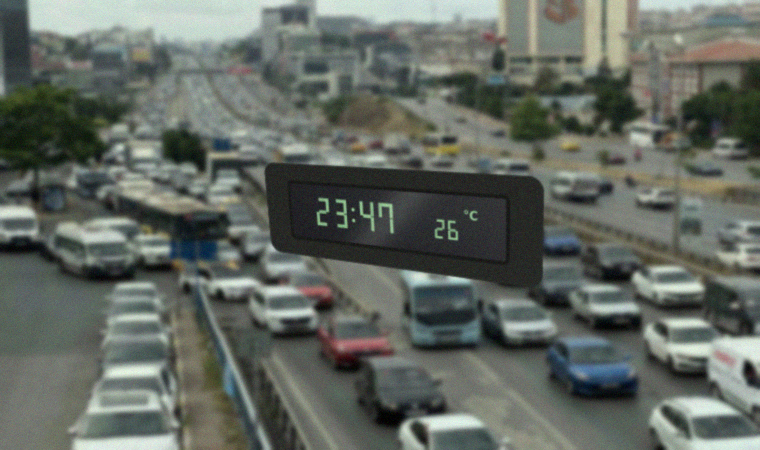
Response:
T23:47
